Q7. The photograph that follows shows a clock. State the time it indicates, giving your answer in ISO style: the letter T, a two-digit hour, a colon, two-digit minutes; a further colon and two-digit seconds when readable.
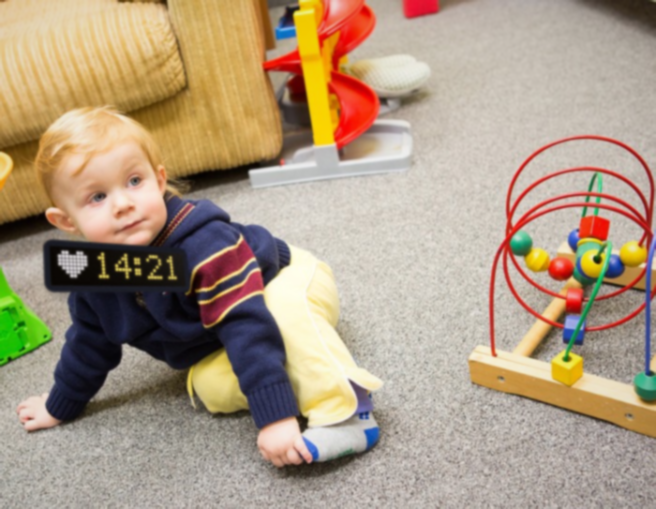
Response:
T14:21
